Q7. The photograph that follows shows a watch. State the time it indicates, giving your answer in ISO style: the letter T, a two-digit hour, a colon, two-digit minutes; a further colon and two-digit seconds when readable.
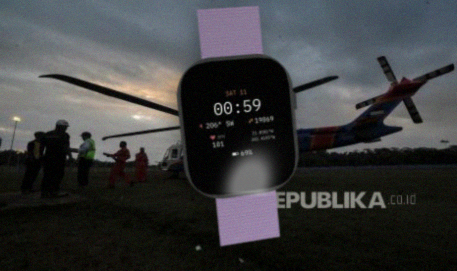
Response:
T00:59
